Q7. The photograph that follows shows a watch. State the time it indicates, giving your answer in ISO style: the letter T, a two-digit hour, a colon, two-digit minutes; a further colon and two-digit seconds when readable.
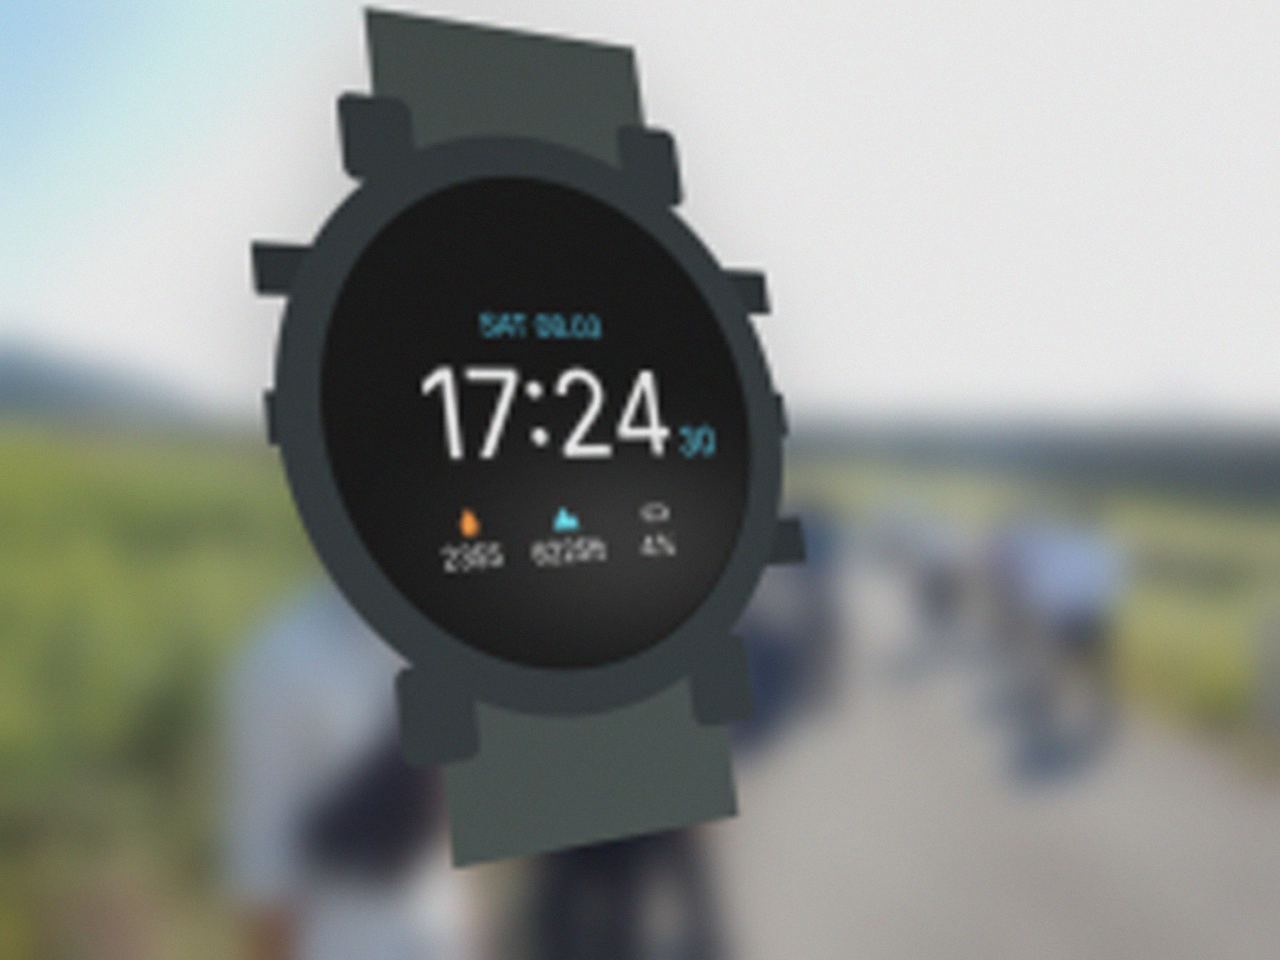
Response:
T17:24
